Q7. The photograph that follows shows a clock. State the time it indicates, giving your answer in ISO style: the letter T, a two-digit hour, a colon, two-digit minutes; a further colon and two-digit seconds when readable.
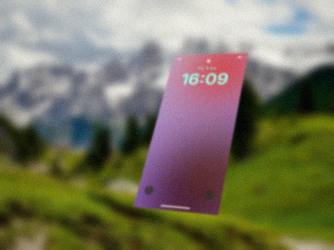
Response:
T16:09
